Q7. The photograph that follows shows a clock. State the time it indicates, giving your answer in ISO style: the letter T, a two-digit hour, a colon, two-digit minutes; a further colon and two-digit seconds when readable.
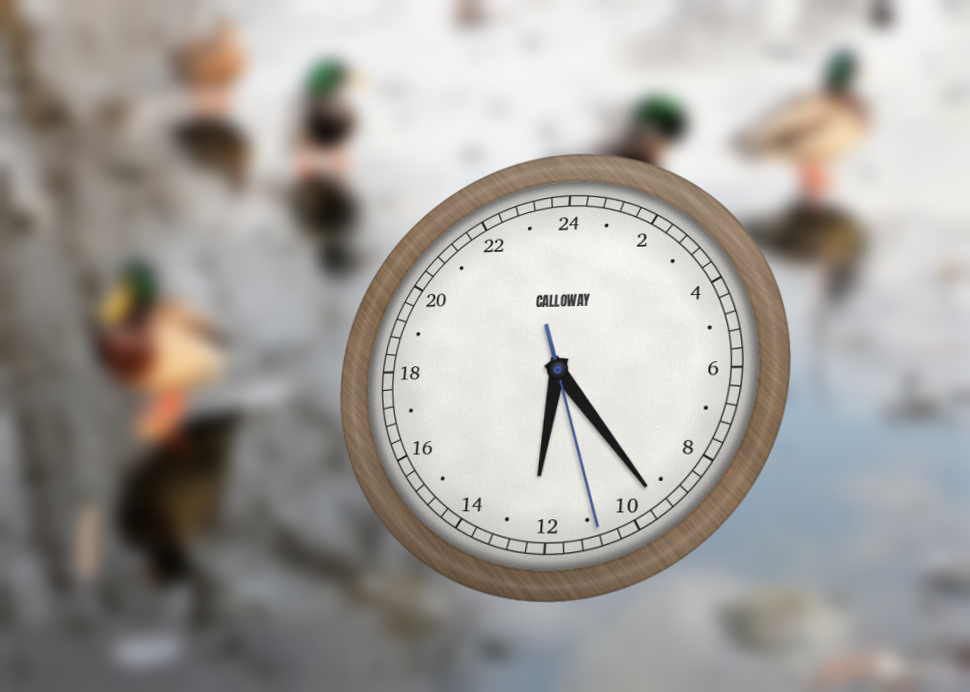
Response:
T12:23:27
